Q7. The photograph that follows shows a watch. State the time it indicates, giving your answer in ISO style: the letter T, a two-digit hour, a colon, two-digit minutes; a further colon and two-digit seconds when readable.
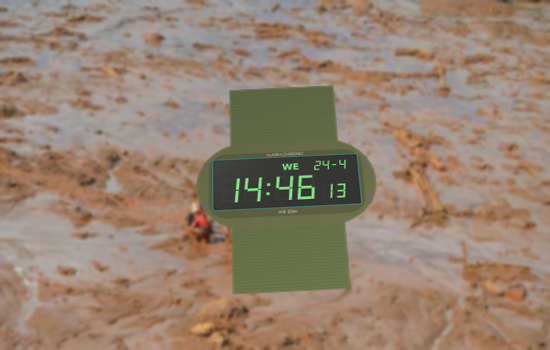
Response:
T14:46:13
